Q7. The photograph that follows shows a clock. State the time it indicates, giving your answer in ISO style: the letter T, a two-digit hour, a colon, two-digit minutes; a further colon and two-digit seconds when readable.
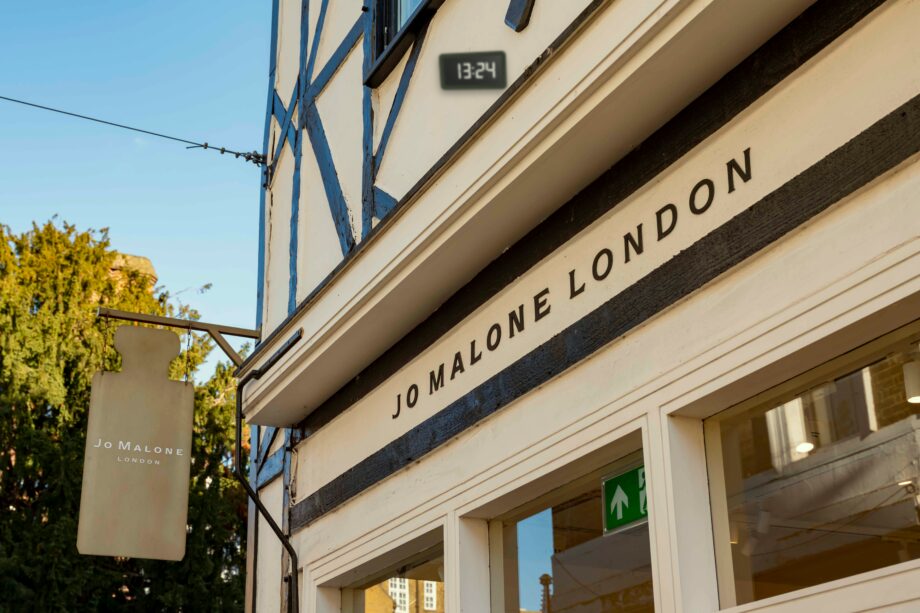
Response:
T13:24
